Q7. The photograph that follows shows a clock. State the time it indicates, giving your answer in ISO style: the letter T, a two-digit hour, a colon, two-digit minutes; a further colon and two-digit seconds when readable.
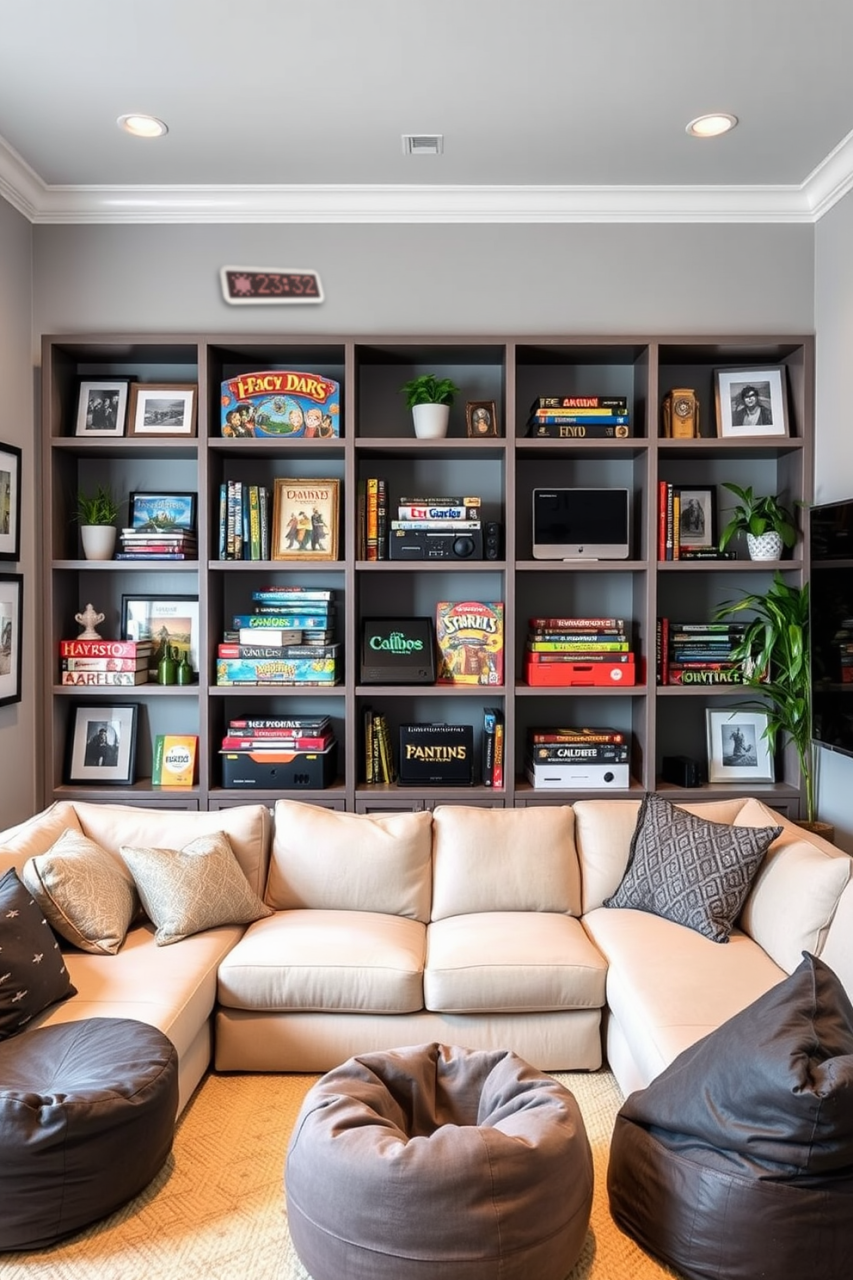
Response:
T23:32
